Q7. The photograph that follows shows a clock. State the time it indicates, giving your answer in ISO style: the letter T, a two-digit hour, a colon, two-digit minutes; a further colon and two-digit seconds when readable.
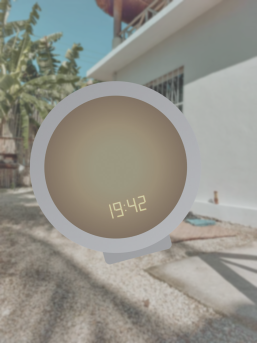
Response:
T19:42
